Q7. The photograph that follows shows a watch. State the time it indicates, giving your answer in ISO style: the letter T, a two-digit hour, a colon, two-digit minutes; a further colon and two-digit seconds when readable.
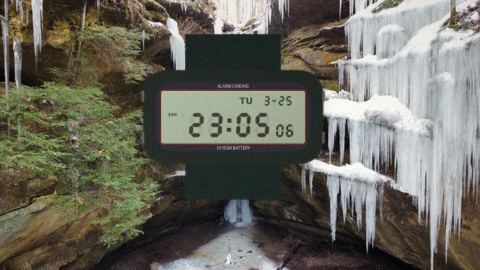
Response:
T23:05:06
